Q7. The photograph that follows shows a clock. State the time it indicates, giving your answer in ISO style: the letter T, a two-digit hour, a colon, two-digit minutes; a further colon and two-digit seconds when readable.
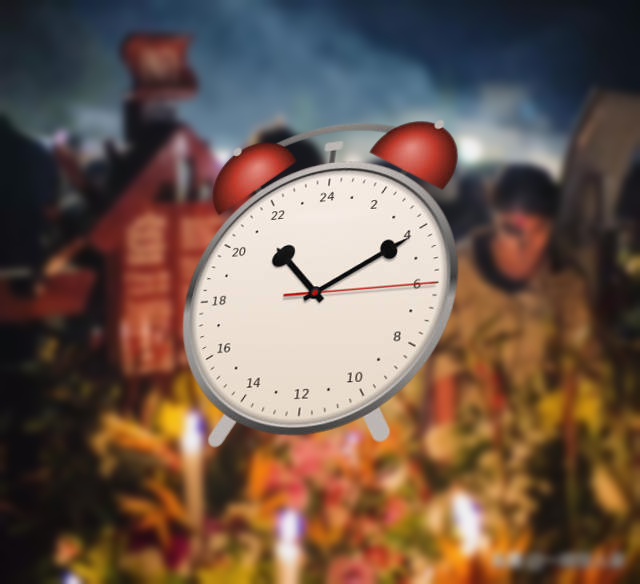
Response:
T21:10:15
